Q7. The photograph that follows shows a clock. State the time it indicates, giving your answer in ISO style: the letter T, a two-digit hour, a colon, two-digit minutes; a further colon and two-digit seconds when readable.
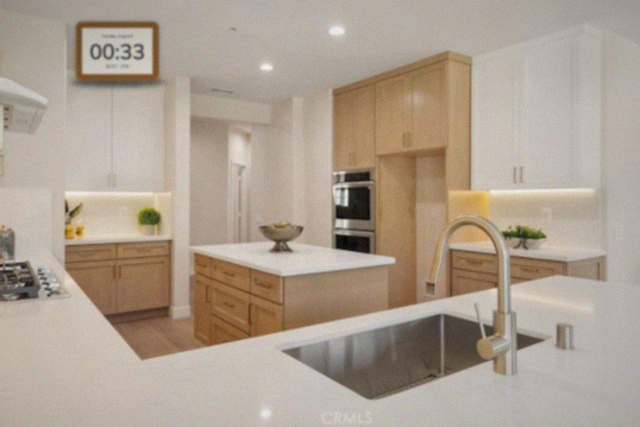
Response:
T00:33
